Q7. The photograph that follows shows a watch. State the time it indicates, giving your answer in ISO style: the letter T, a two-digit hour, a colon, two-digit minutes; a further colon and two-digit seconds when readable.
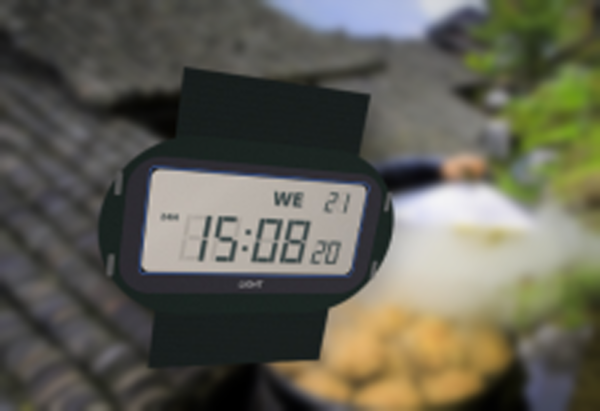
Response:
T15:08:20
